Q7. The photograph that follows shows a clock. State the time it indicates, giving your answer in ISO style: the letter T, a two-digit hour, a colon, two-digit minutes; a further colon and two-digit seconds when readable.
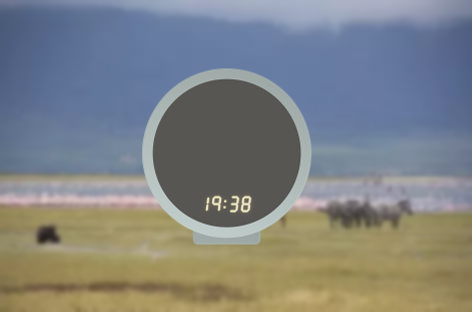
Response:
T19:38
